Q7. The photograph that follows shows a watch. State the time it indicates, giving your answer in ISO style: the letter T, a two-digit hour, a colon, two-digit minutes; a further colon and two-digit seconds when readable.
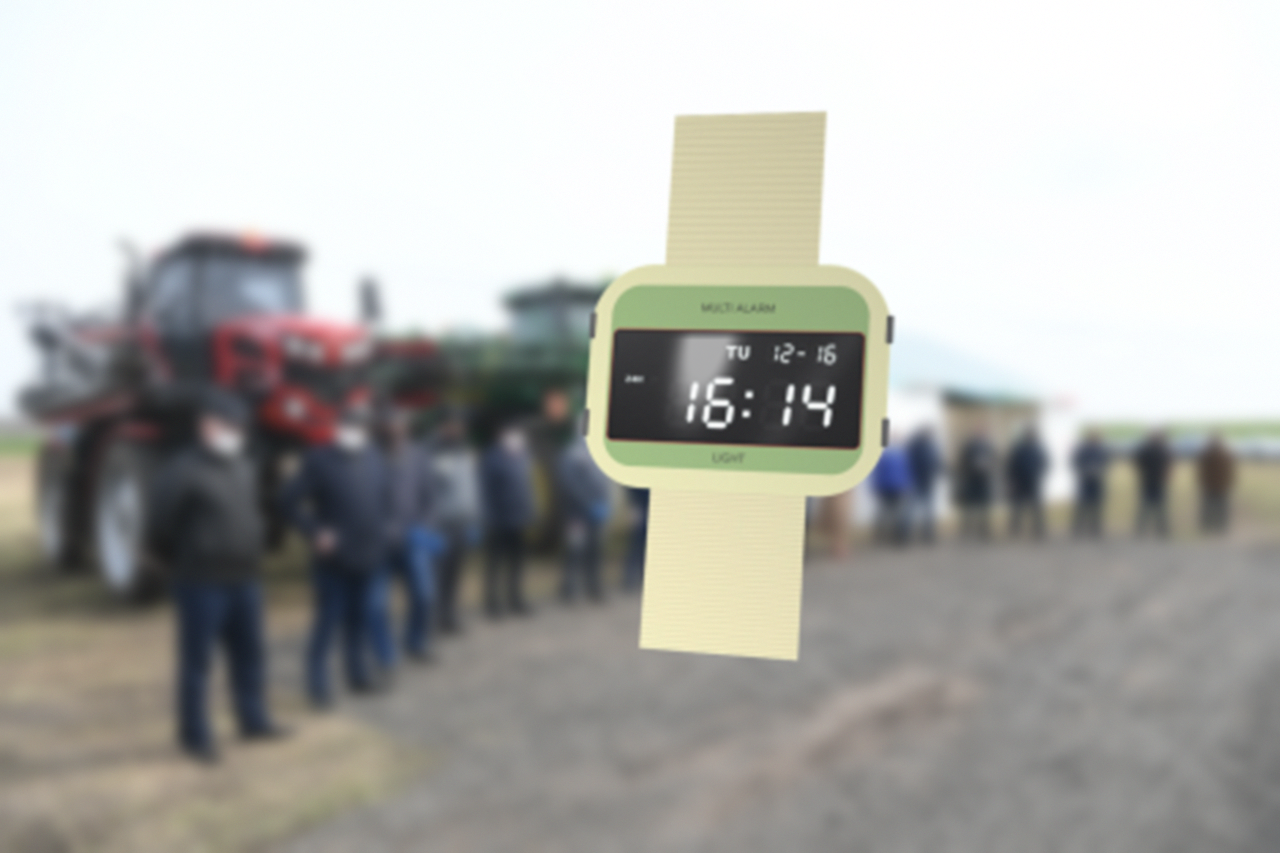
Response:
T16:14
